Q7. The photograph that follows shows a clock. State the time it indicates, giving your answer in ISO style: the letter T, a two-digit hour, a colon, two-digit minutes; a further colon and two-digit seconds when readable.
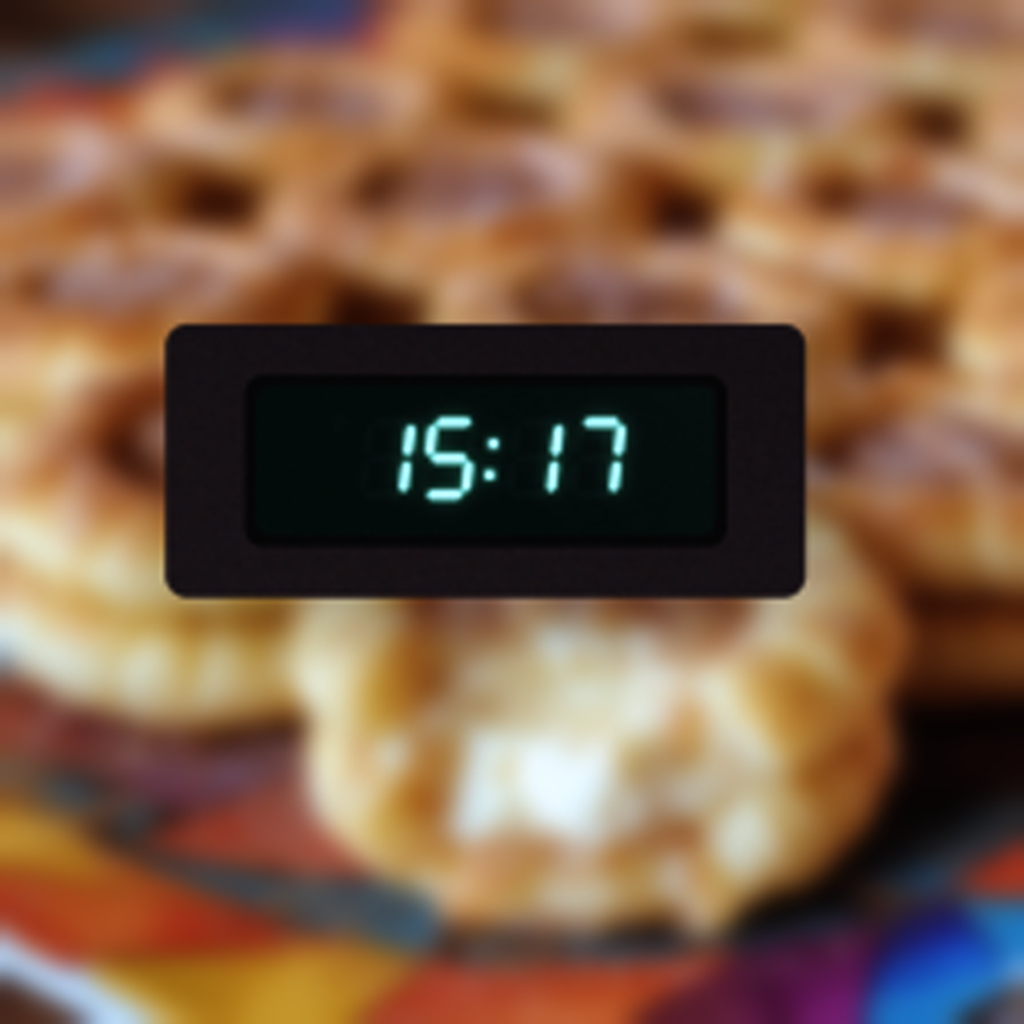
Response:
T15:17
